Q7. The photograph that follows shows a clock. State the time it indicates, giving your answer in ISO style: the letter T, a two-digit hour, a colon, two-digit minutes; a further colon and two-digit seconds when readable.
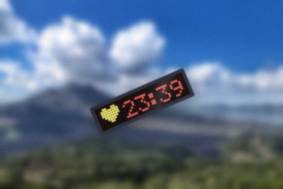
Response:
T23:39
